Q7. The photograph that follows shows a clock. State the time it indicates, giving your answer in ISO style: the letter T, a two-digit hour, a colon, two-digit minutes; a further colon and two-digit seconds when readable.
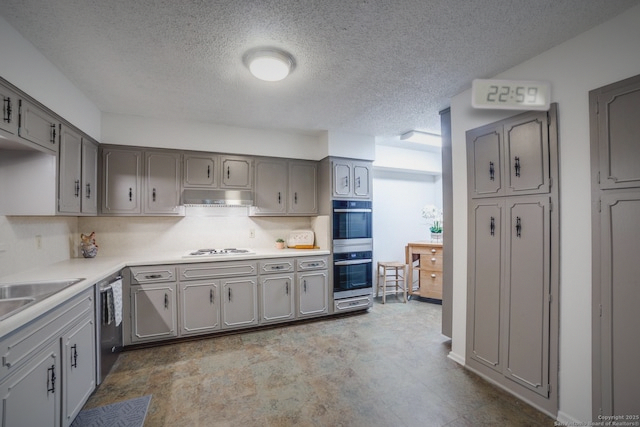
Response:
T22:59
